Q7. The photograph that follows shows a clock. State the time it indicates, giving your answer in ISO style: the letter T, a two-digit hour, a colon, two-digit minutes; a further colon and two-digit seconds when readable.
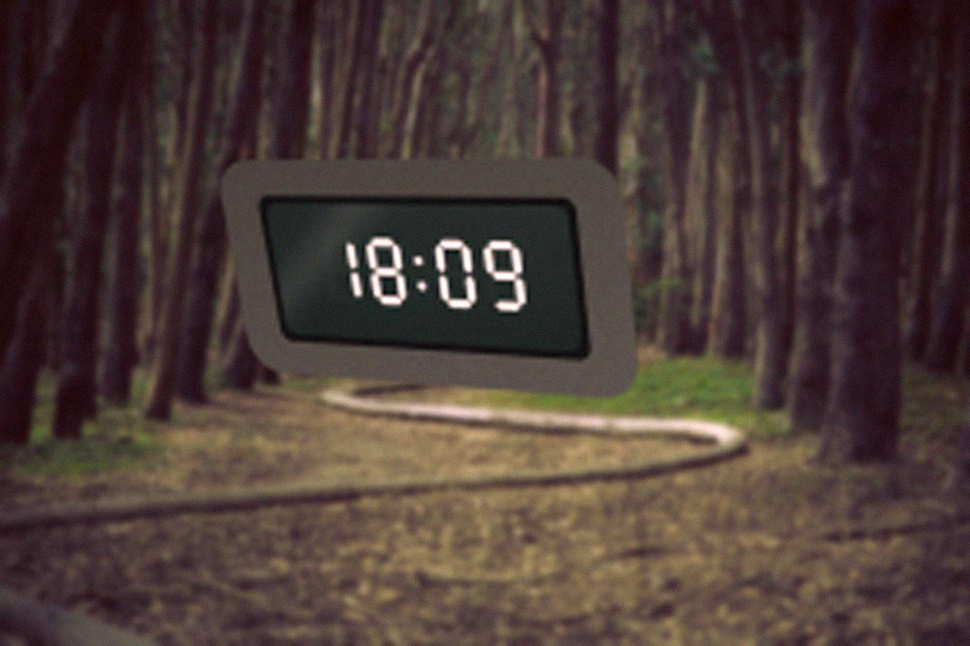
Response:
T18:09
